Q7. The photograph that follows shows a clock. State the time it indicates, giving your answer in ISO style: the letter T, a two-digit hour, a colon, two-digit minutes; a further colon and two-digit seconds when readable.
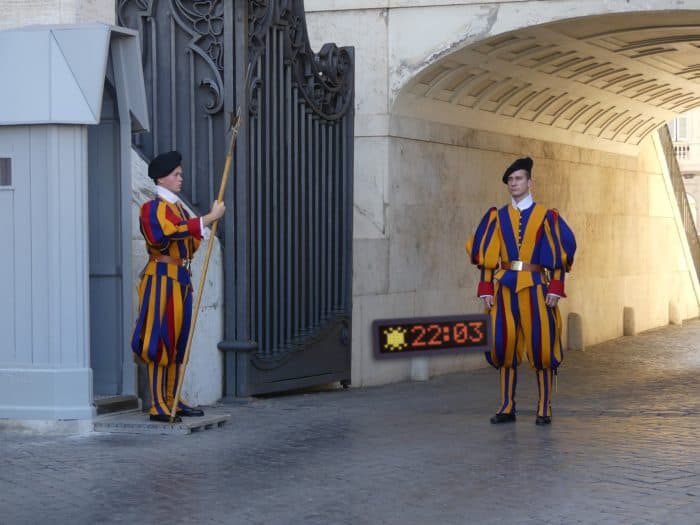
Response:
T22:03
